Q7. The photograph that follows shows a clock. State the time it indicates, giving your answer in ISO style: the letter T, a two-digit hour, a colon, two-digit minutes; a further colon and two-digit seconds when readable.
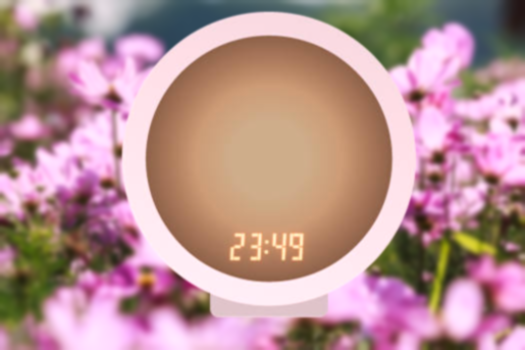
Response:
T23:49
